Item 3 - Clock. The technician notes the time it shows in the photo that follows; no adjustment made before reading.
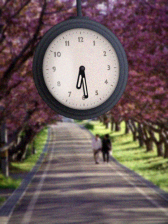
6:29
